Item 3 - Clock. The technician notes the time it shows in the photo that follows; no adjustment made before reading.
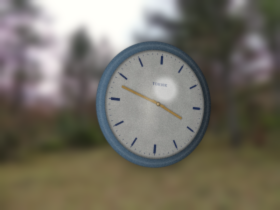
3:48
